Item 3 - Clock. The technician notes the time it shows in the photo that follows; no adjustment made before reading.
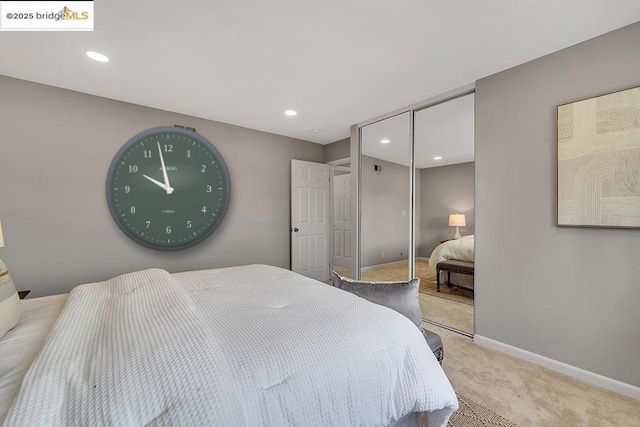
9:58
